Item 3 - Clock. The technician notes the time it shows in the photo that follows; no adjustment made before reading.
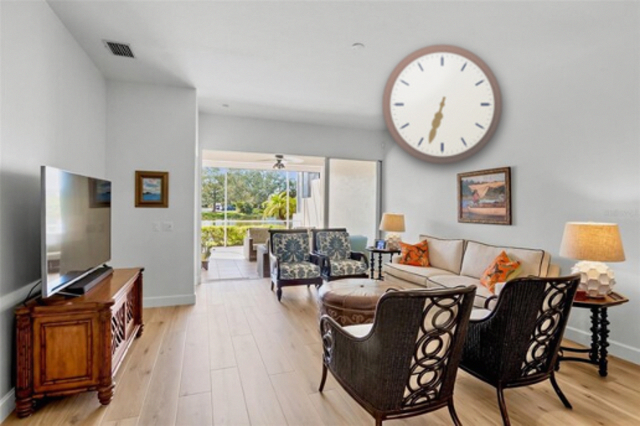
6:33
